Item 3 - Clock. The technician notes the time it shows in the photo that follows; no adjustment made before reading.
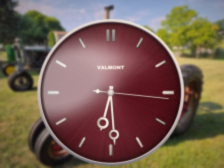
6:29:16
